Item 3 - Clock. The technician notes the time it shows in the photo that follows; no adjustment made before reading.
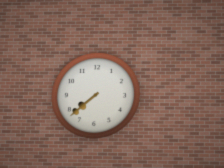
7:38
